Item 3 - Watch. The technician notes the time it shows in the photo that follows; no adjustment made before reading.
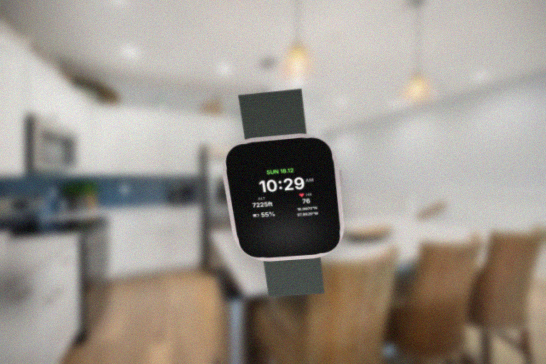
10:29
